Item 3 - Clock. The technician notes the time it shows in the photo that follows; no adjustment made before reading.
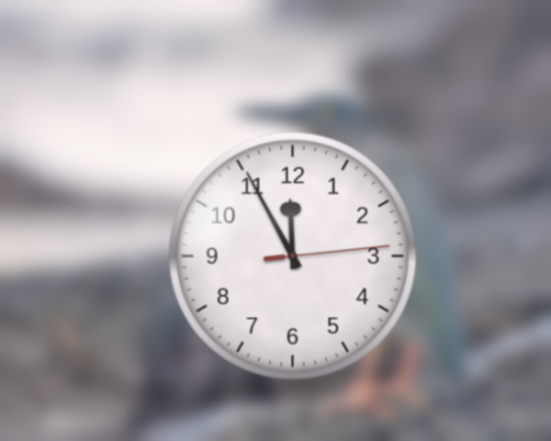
11:55:14
